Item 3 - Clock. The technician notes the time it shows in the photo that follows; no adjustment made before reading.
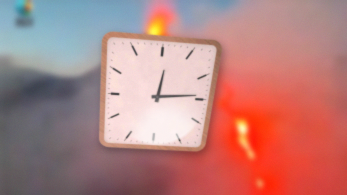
12:14
